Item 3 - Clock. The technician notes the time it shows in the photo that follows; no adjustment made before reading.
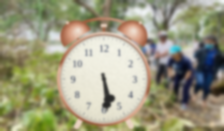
5:29
